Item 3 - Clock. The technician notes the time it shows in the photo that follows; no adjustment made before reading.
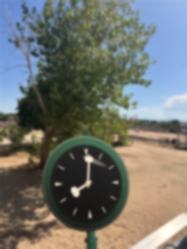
8:01
